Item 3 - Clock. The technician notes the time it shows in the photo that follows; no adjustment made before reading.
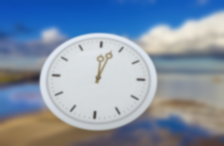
12:03
